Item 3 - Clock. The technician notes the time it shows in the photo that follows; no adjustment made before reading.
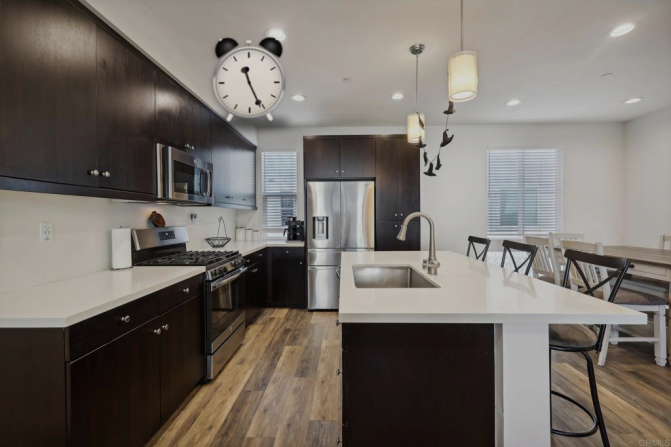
11:26
